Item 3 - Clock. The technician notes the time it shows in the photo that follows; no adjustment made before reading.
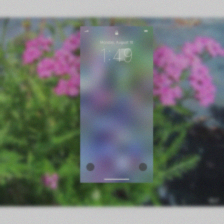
1:49
